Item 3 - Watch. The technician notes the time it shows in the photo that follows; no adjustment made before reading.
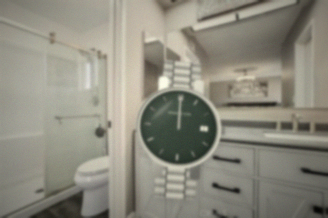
12:00
